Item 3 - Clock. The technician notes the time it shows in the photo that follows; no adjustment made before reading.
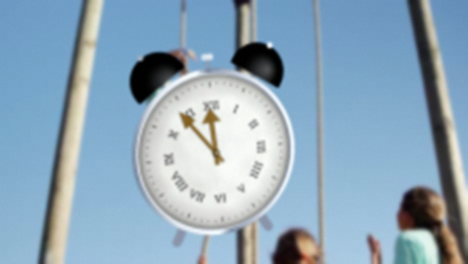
11:54
